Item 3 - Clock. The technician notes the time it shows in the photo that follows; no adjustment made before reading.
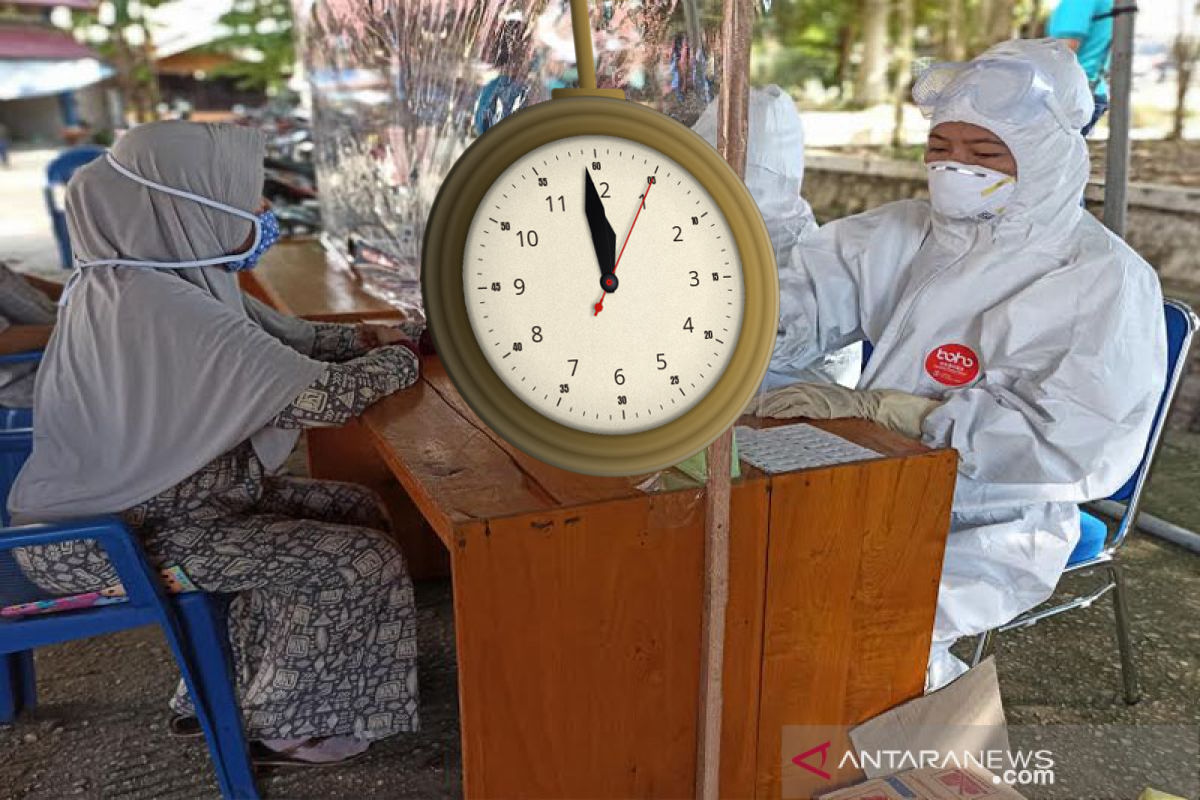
11:59:05
